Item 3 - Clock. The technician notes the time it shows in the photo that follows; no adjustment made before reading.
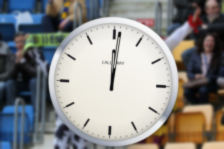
12:01
